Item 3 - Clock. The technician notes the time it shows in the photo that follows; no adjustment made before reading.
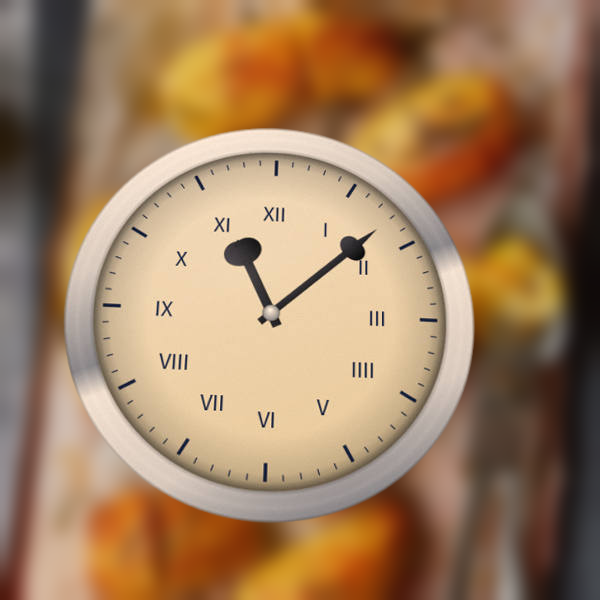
11:08
